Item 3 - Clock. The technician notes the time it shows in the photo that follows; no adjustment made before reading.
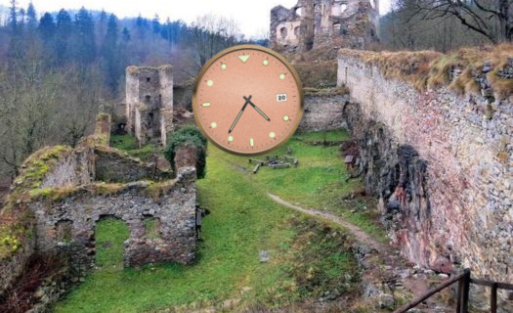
4:36
